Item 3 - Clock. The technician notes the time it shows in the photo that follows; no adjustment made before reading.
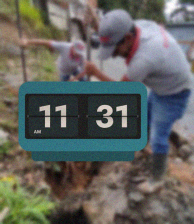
11:31
